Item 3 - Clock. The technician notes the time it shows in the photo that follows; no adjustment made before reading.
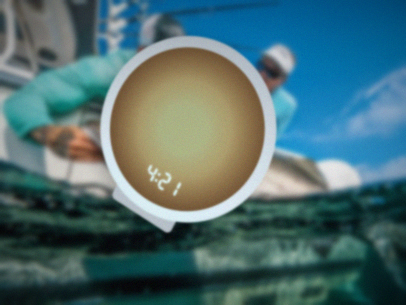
4:21
